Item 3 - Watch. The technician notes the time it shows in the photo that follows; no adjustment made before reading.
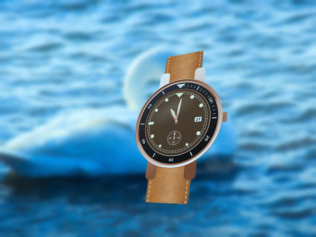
11:01
